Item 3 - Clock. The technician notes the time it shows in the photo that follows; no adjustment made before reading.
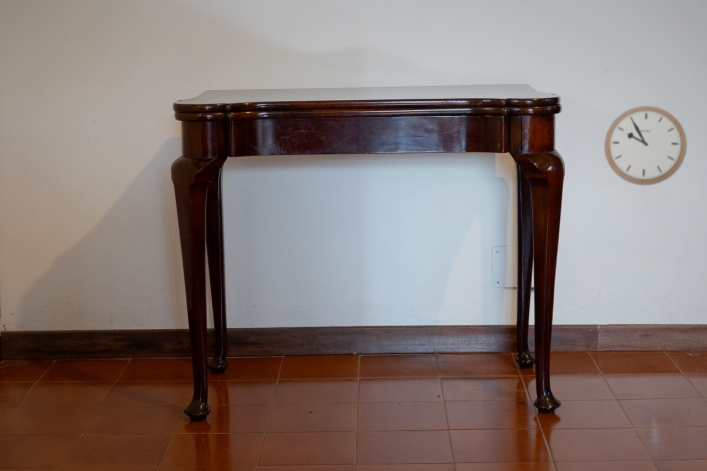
9:55
